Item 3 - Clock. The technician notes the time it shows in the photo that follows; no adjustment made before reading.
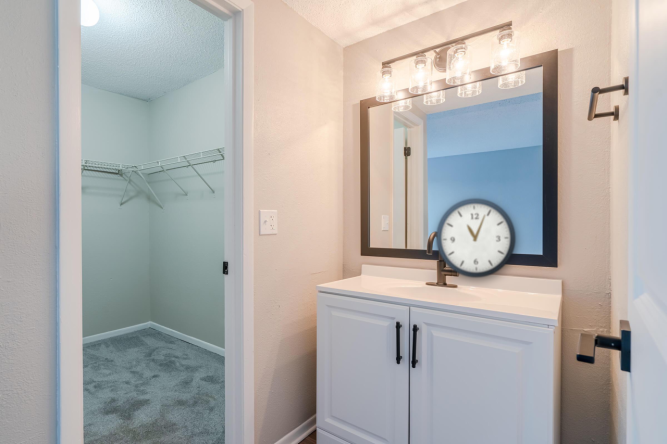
11:04
